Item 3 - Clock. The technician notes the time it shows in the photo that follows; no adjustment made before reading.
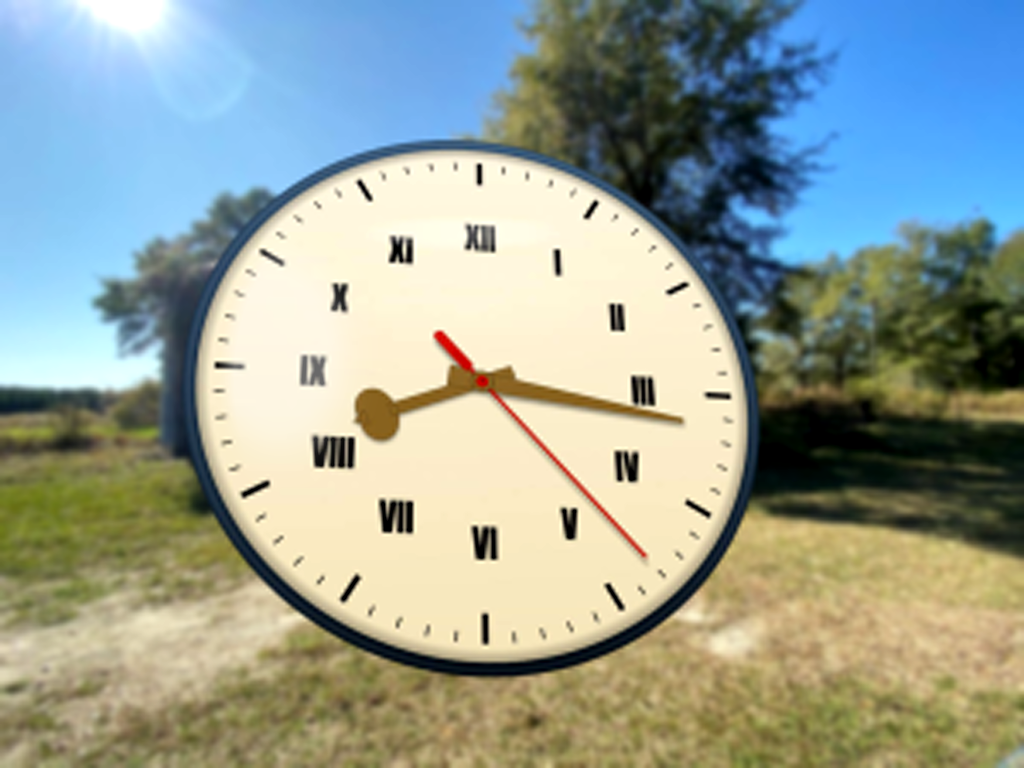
8:16:23
